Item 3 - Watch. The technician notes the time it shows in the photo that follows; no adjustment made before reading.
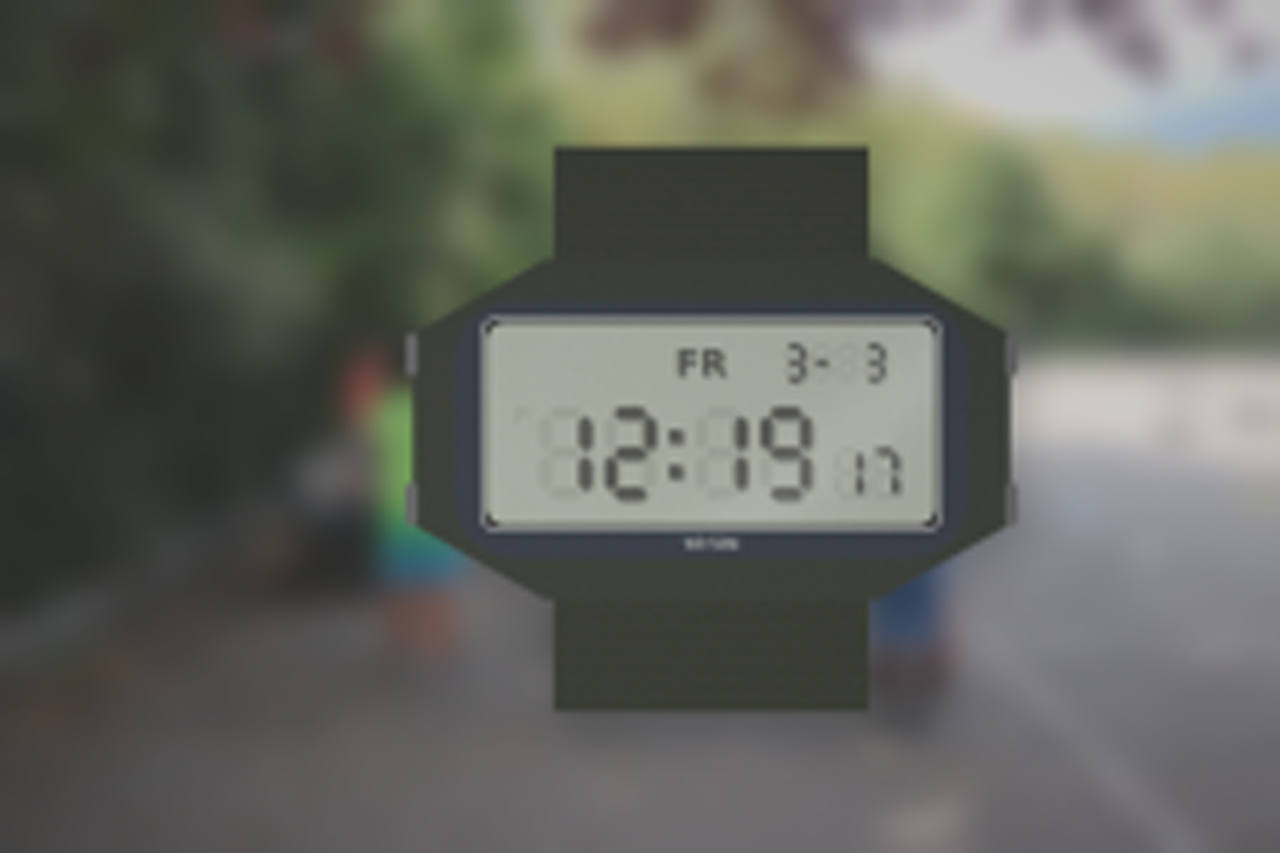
12:19:17
